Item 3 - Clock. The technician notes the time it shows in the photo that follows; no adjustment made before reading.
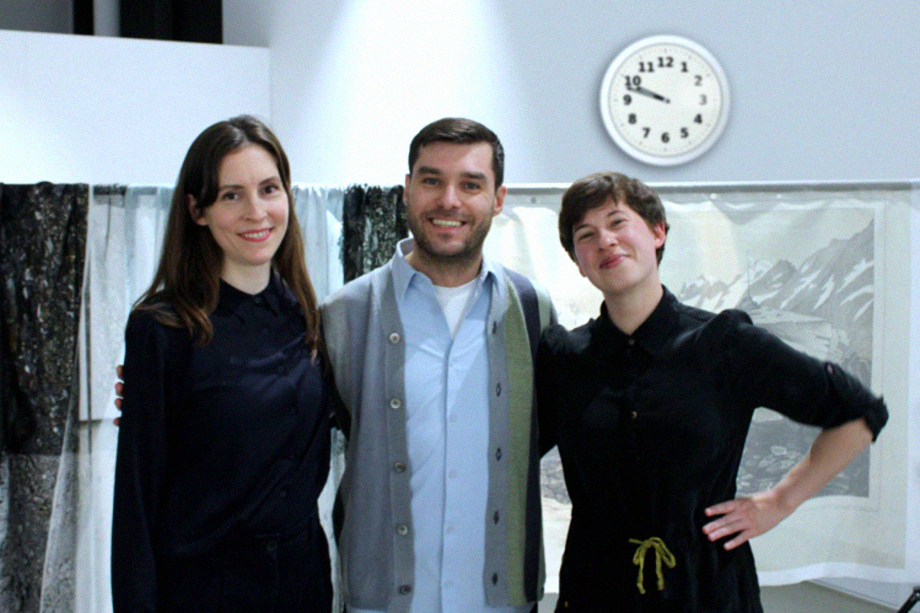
9:48
